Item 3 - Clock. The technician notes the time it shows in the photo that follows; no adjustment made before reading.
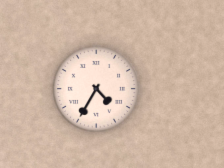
4:35
